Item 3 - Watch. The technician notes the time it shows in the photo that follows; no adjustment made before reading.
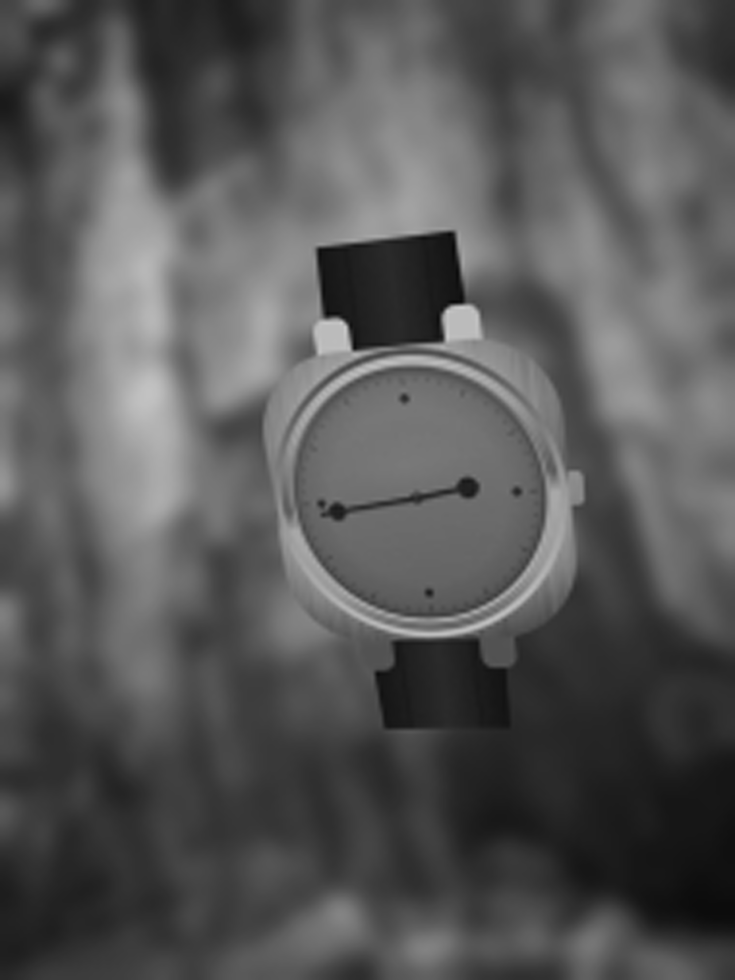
2:44
